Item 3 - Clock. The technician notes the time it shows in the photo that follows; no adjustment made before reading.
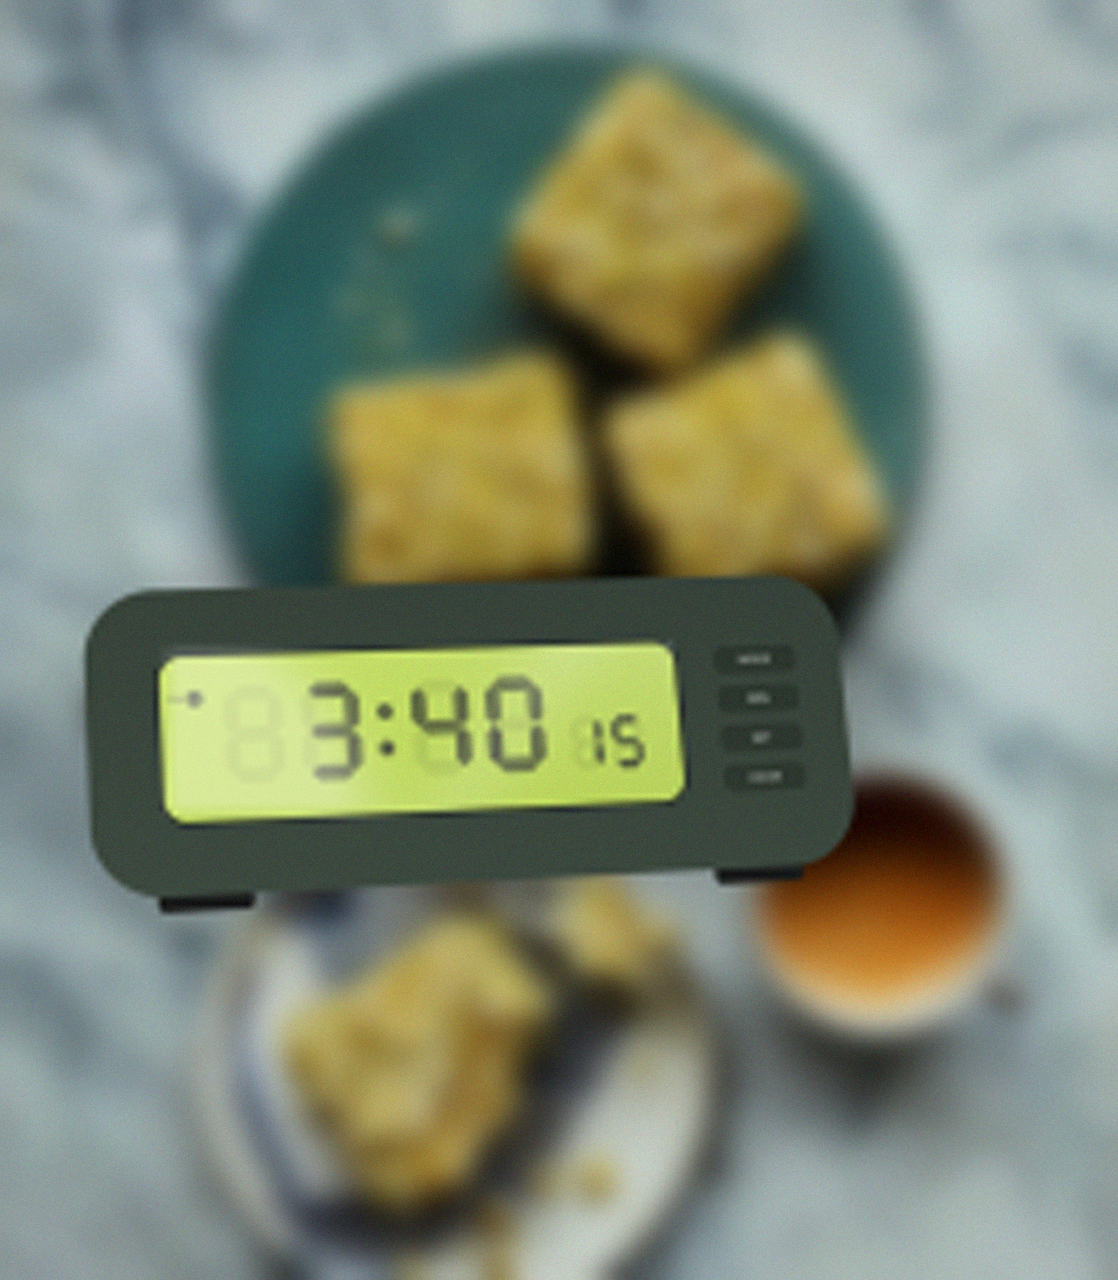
3:40:15
